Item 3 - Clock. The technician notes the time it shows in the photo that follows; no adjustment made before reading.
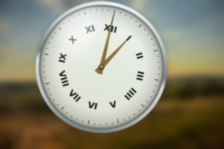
1:00
